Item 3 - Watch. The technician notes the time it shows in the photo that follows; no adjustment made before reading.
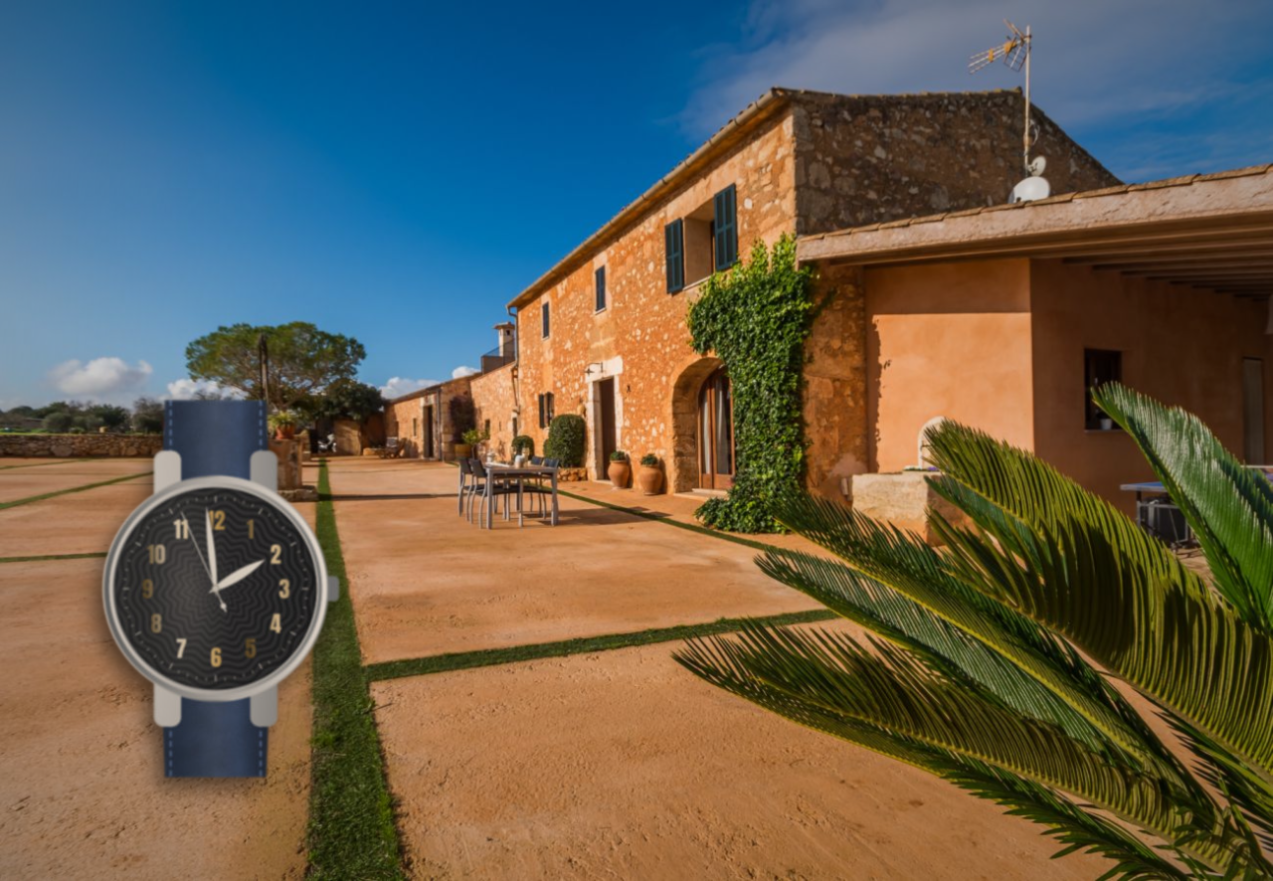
1:58:56
